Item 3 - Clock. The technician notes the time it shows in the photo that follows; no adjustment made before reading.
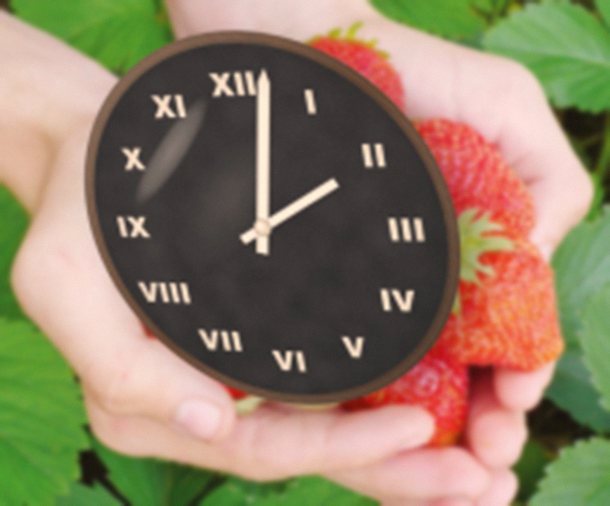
2:02
